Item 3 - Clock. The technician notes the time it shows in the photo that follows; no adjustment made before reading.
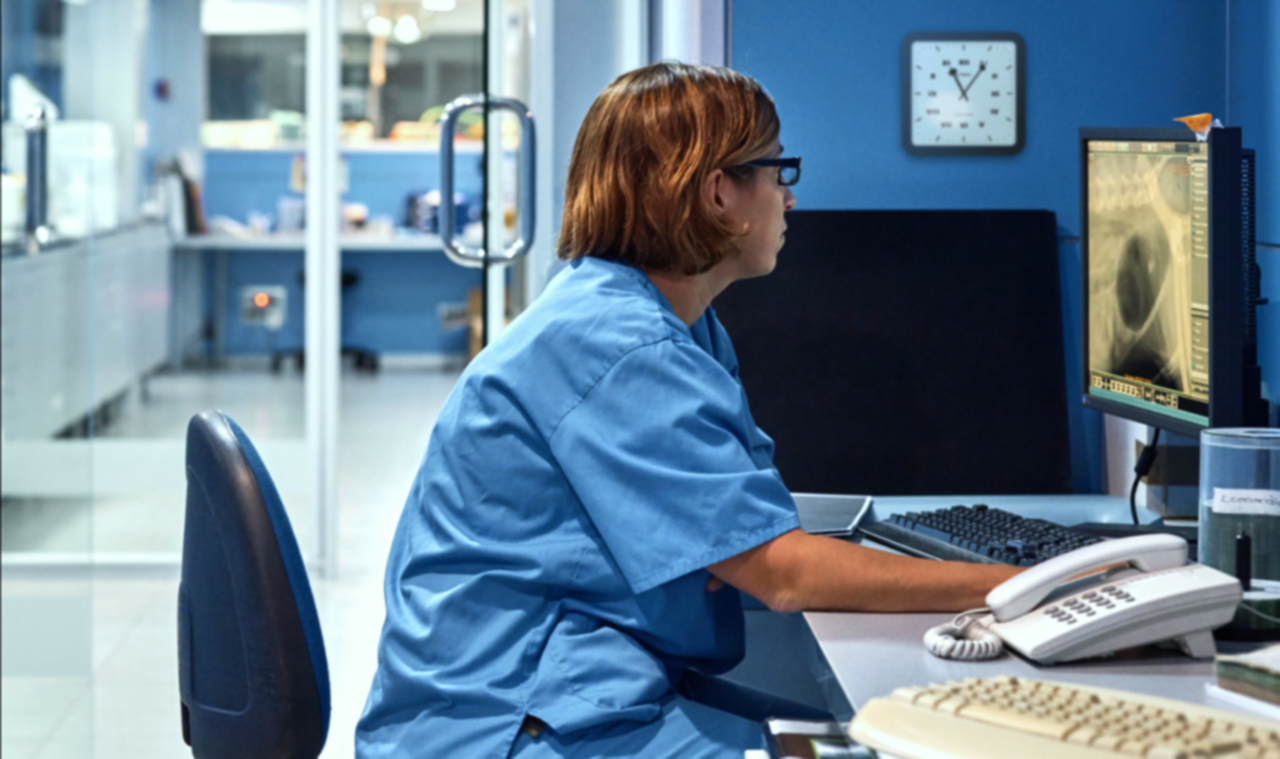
11:06
